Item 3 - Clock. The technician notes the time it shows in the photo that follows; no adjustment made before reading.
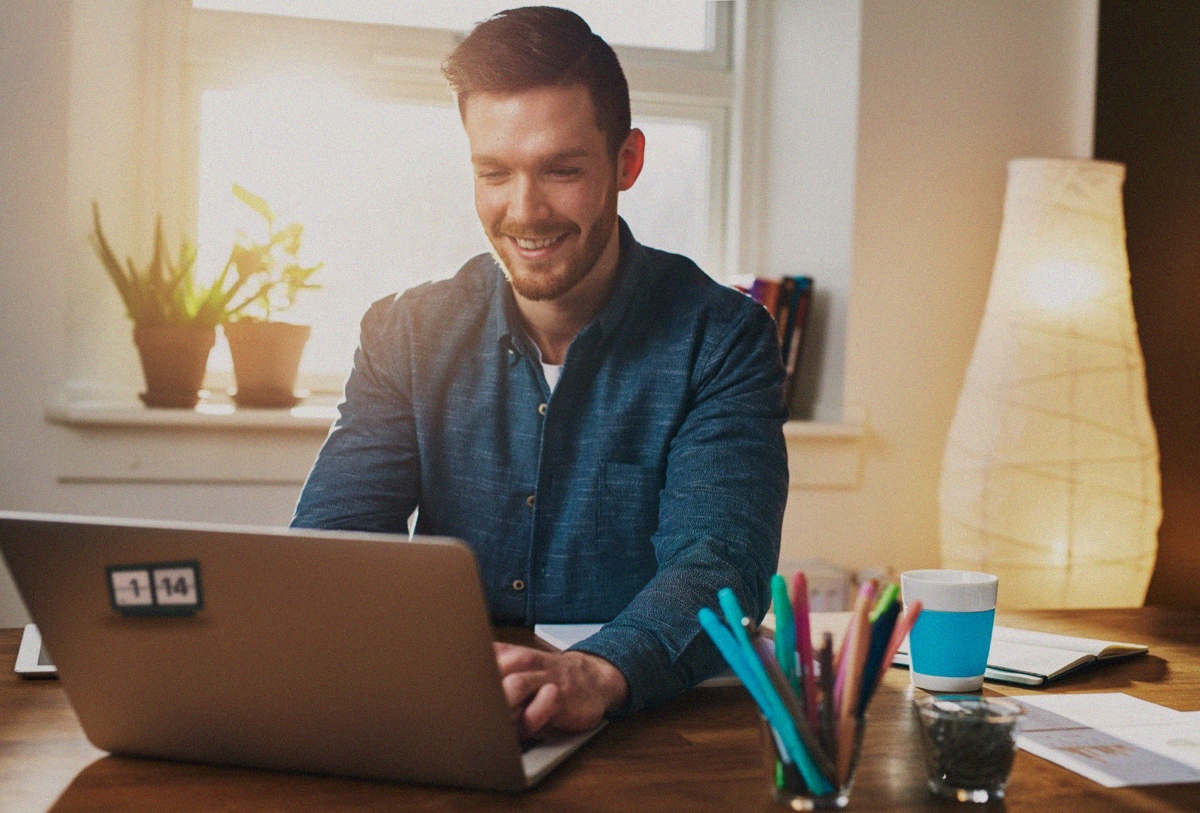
1:14
